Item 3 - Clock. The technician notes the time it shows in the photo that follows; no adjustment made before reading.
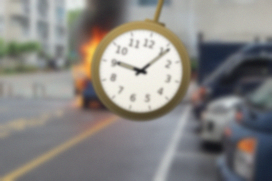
9:06
